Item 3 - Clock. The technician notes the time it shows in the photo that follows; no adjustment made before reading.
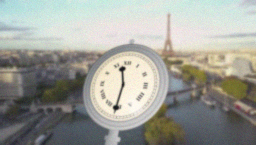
11:31
